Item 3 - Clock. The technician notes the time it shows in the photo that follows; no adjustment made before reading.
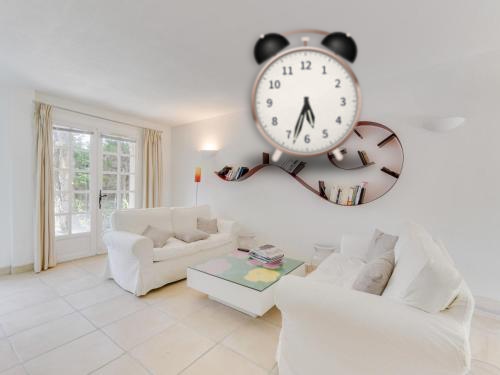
5:33
